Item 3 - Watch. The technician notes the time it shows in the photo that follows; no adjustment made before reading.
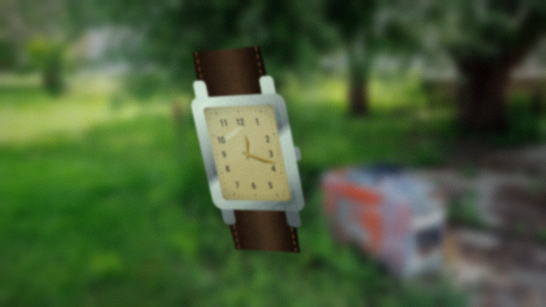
12:18
